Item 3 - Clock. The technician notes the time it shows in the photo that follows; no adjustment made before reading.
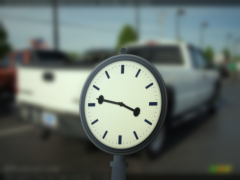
3:47
